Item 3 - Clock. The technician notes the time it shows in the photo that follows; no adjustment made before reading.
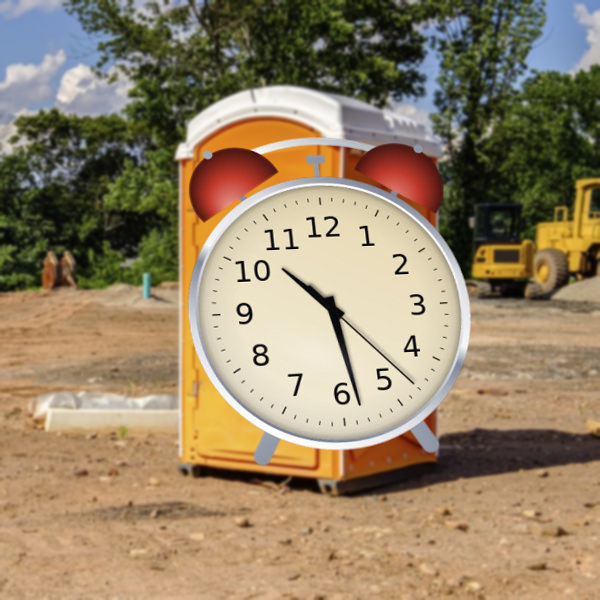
10:28:23
